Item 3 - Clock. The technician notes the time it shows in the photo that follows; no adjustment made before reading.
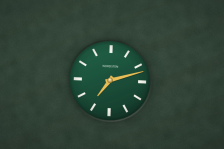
7:12
